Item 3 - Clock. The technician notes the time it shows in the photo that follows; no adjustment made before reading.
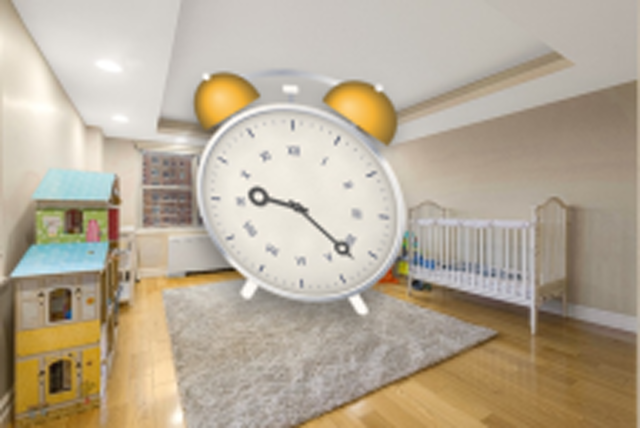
9:22
